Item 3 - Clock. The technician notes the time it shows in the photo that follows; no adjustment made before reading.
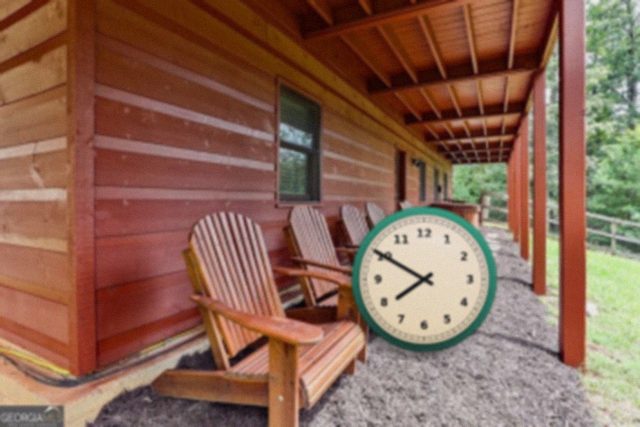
7:50
